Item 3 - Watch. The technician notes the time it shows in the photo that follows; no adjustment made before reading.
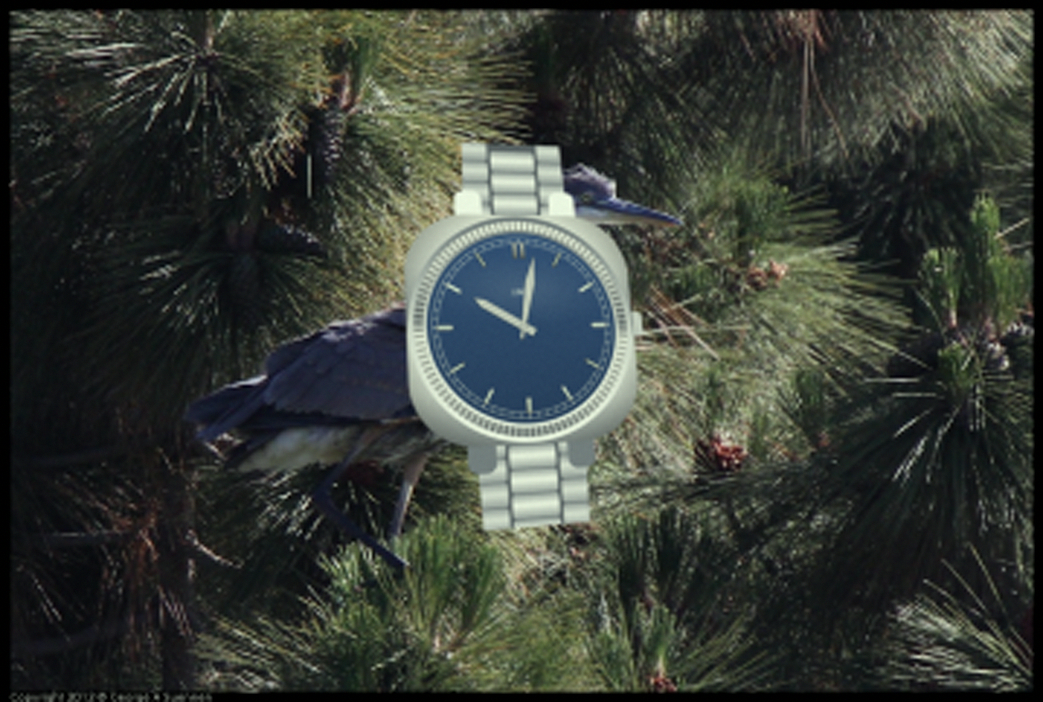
10:02
